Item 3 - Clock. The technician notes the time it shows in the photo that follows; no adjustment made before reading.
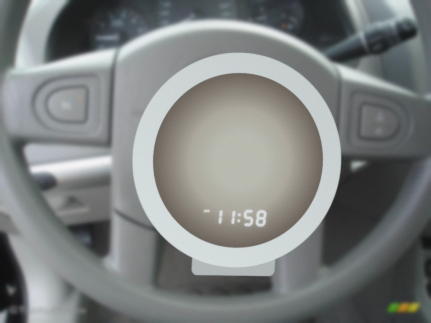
11:58
